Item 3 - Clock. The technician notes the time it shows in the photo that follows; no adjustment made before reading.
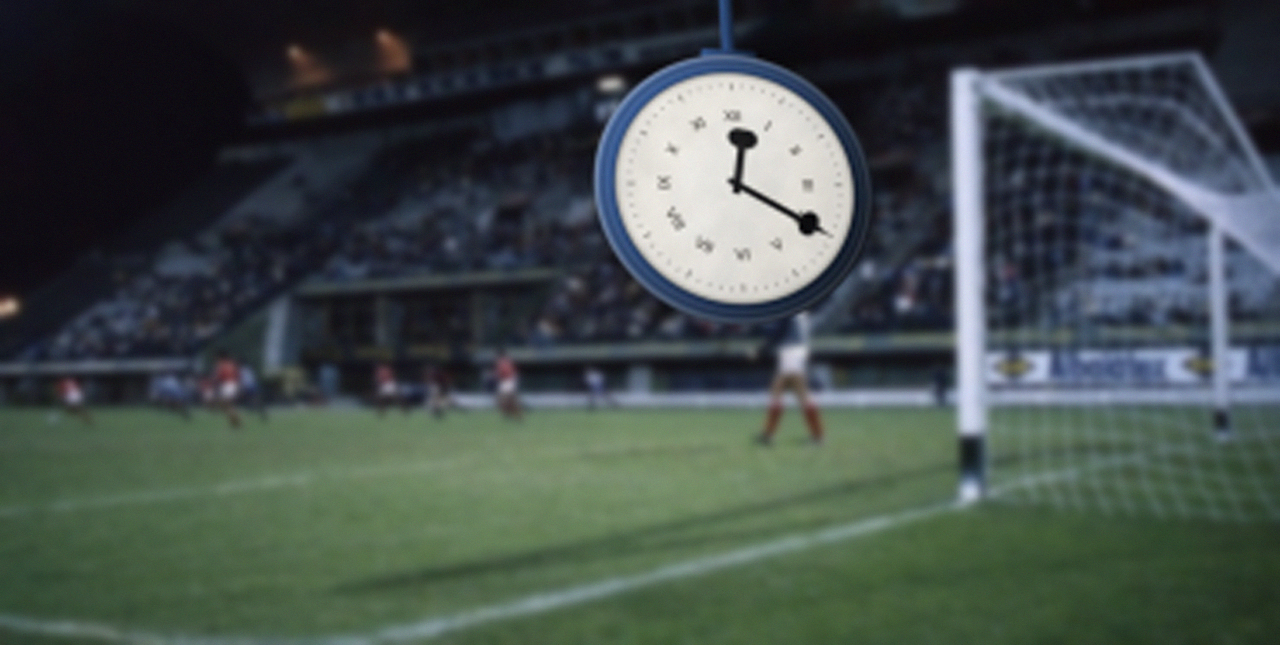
12:20
